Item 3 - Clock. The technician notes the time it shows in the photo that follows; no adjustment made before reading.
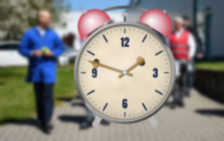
1:48
